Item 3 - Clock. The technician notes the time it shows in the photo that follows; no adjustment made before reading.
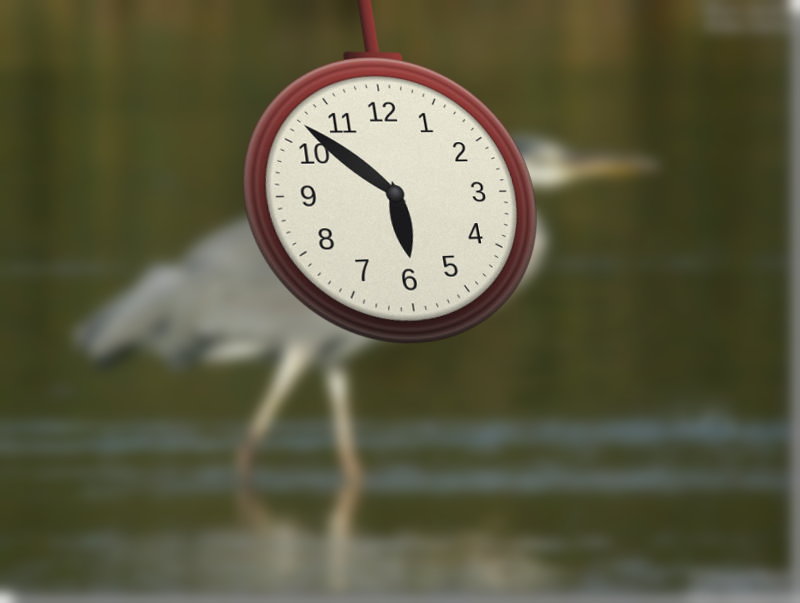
5:52
